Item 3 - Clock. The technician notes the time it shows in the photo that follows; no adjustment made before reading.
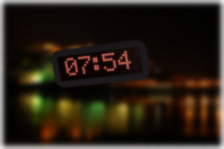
7:54
